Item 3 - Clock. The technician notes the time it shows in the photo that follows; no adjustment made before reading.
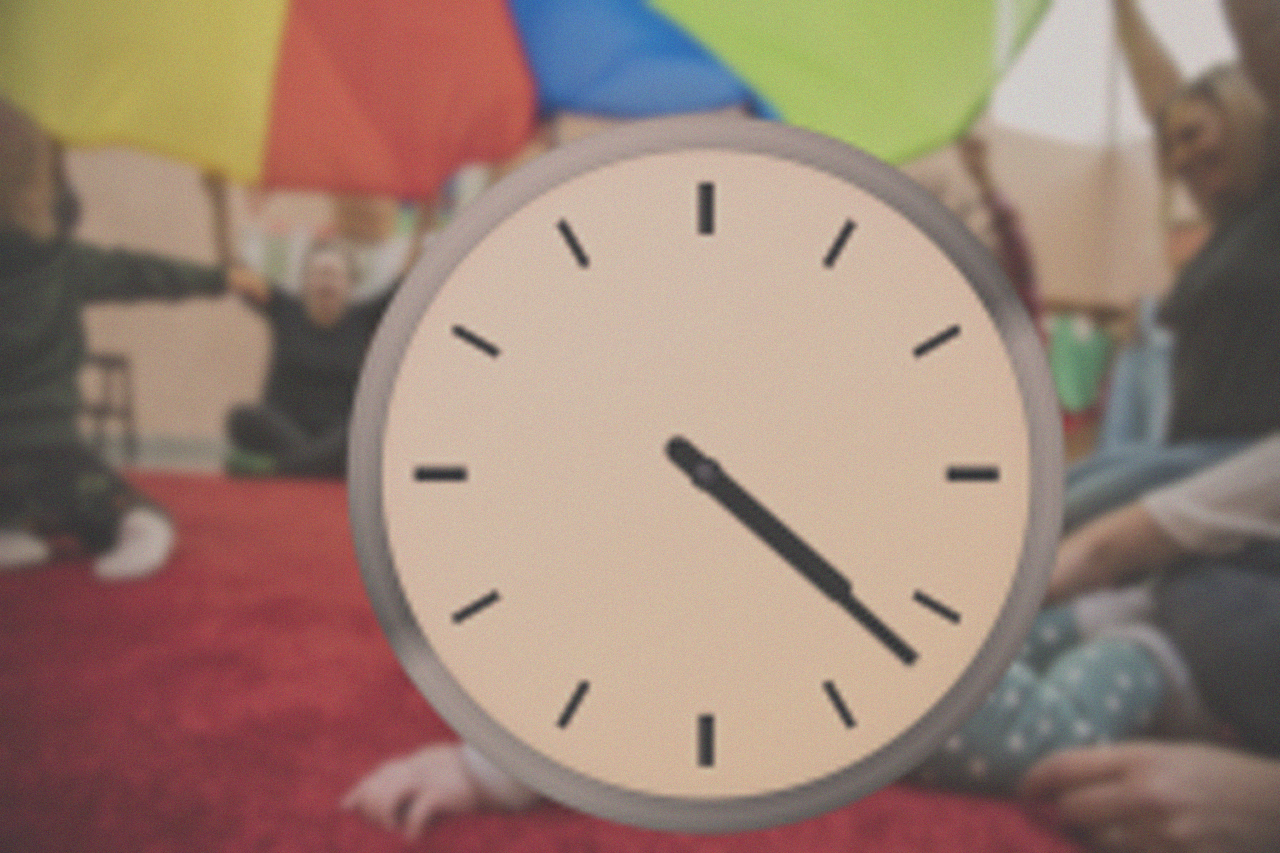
4:22
